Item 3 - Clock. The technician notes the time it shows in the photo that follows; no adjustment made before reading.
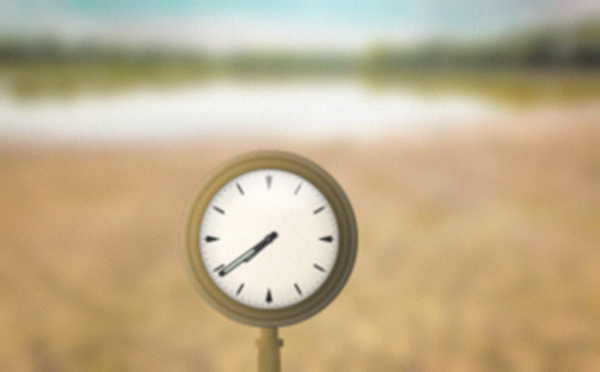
7:39
